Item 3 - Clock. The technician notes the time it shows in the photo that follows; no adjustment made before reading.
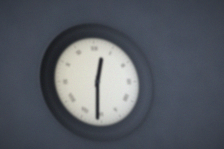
12:31
